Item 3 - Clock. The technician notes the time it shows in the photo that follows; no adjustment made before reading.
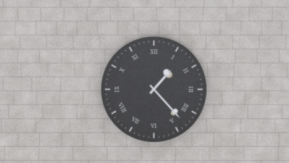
1:23
